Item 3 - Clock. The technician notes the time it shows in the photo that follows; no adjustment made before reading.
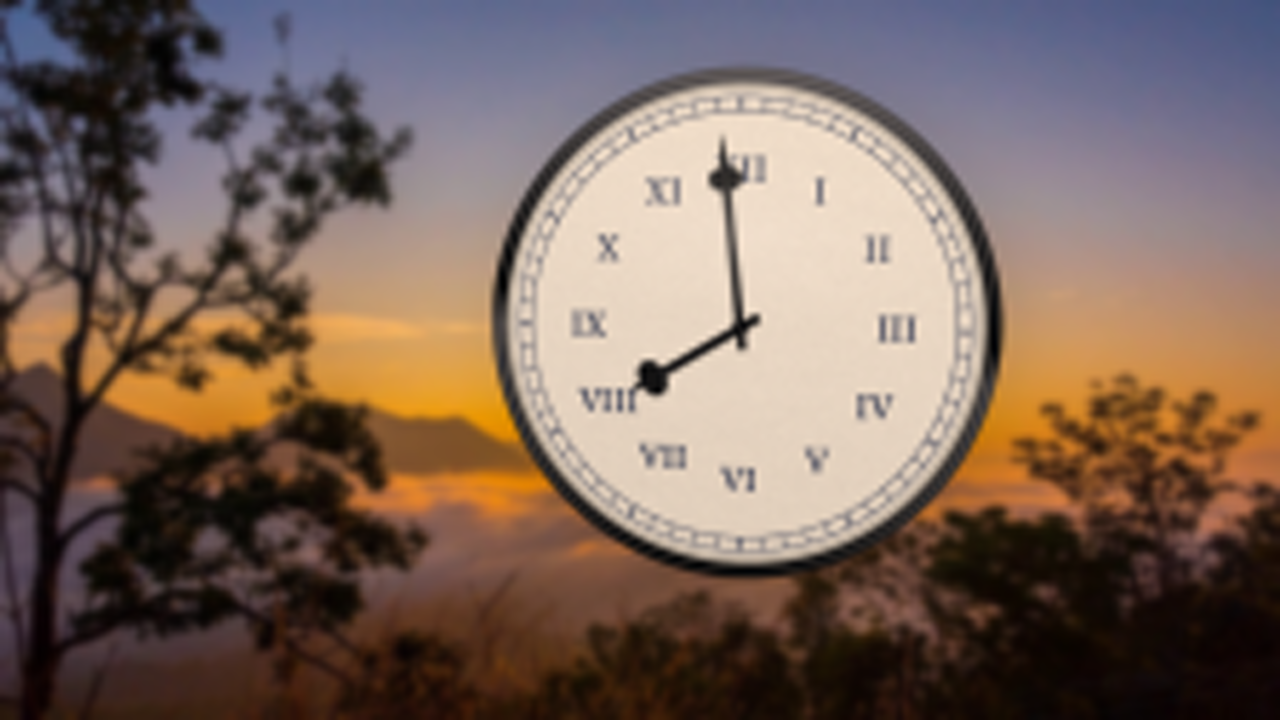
7:59
